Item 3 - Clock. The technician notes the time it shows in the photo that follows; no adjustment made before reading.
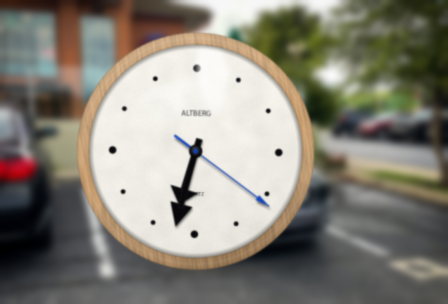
6:32:21
